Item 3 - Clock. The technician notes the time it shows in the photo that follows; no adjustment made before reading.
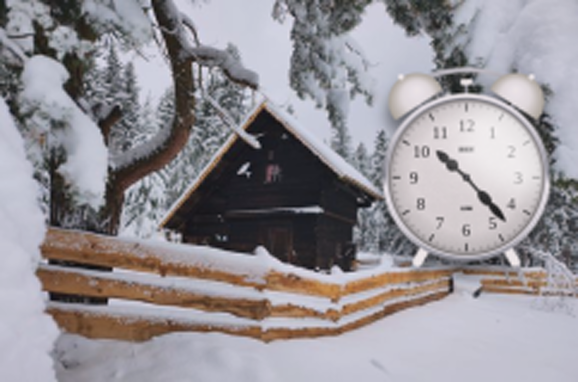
10:23
